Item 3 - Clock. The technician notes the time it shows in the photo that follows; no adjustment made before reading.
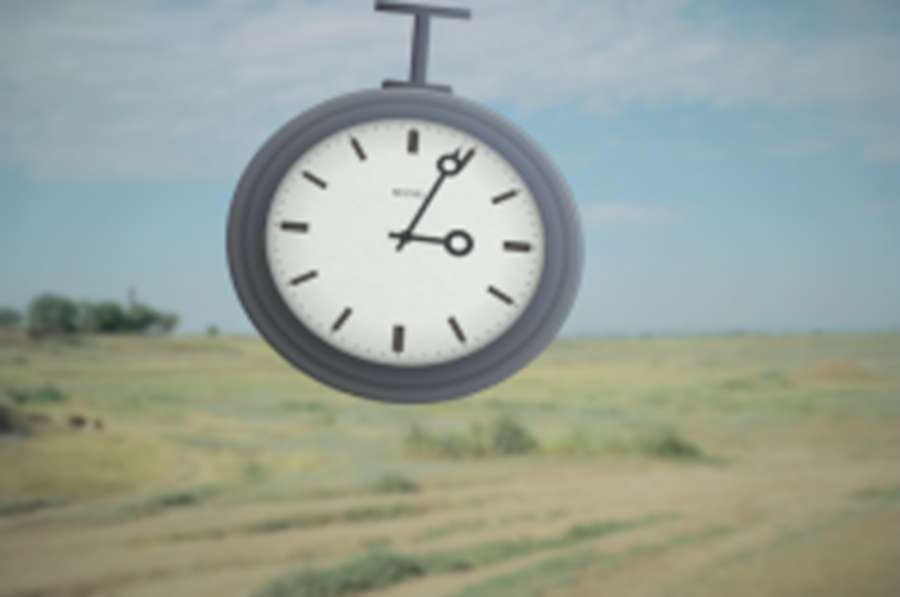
3:04
